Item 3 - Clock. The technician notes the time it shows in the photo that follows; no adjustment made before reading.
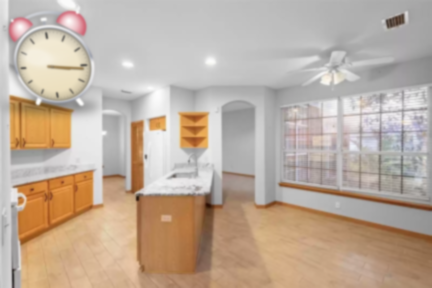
3:16
